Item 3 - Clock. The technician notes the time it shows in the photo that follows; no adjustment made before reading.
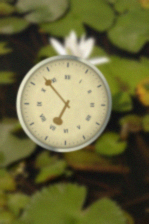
6:53
